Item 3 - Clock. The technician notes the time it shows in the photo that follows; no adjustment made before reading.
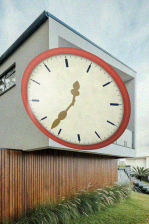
12:37
